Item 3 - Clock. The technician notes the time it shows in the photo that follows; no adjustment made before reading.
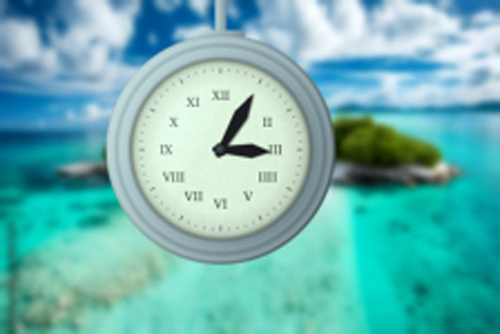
3:05
